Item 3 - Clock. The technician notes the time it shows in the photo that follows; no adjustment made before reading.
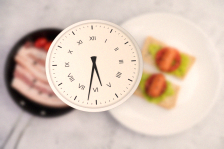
5:32
